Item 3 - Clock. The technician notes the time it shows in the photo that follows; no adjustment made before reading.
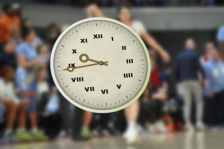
9:44
